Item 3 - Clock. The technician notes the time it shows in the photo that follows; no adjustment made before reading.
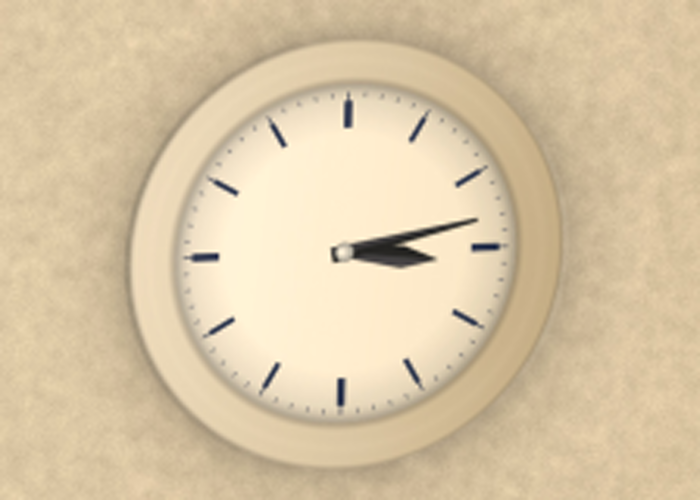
3:13
